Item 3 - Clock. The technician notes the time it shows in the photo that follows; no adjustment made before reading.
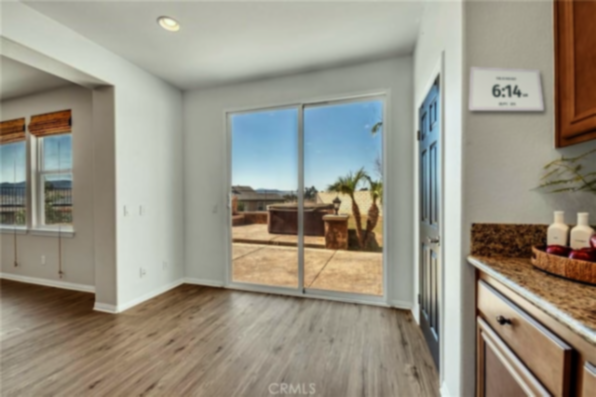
6:14
